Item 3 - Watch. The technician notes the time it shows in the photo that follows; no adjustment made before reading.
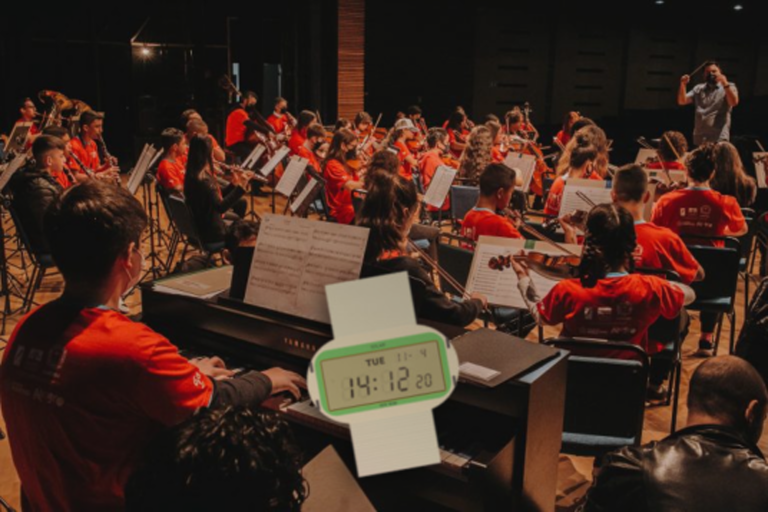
14:12:20
